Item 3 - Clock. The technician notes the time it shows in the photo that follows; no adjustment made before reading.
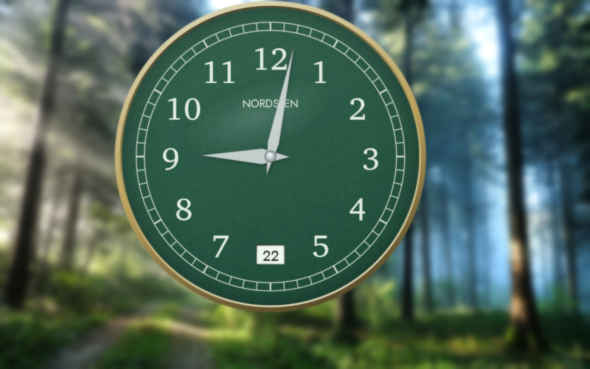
9:02
